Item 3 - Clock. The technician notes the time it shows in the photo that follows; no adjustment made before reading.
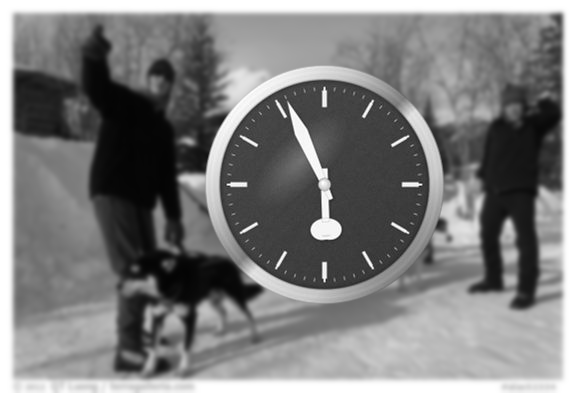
5:56
